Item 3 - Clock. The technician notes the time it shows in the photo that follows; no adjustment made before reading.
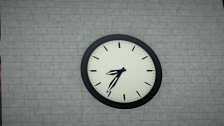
8:36
